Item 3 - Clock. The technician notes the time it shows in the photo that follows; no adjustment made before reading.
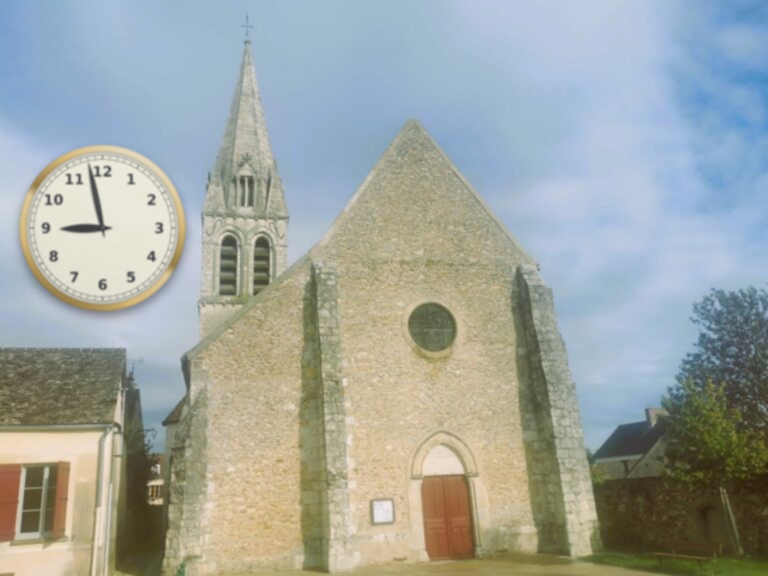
8:58
